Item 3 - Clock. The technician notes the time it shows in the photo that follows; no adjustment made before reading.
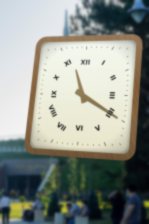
11:20
